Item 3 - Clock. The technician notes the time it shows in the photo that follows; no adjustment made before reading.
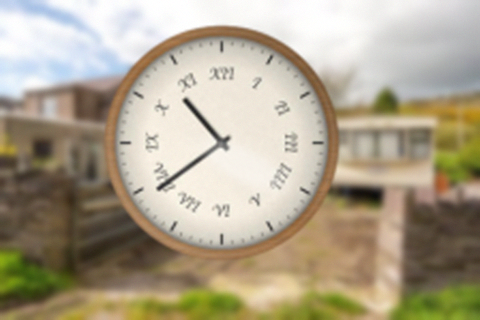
10:39
